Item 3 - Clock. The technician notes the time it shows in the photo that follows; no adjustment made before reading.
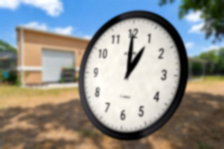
1:00
